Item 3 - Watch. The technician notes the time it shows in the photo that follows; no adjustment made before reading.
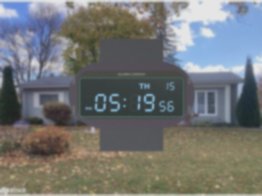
5:19:56
